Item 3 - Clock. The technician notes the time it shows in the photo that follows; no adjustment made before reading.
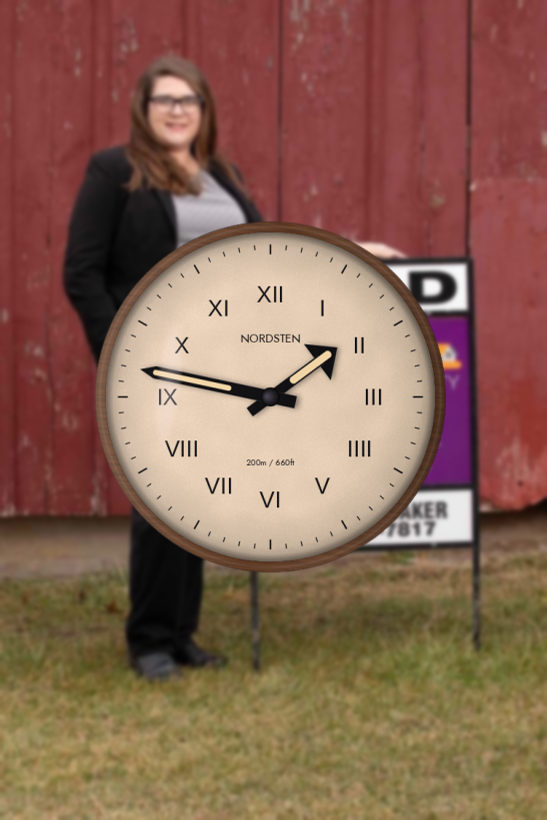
1:47
